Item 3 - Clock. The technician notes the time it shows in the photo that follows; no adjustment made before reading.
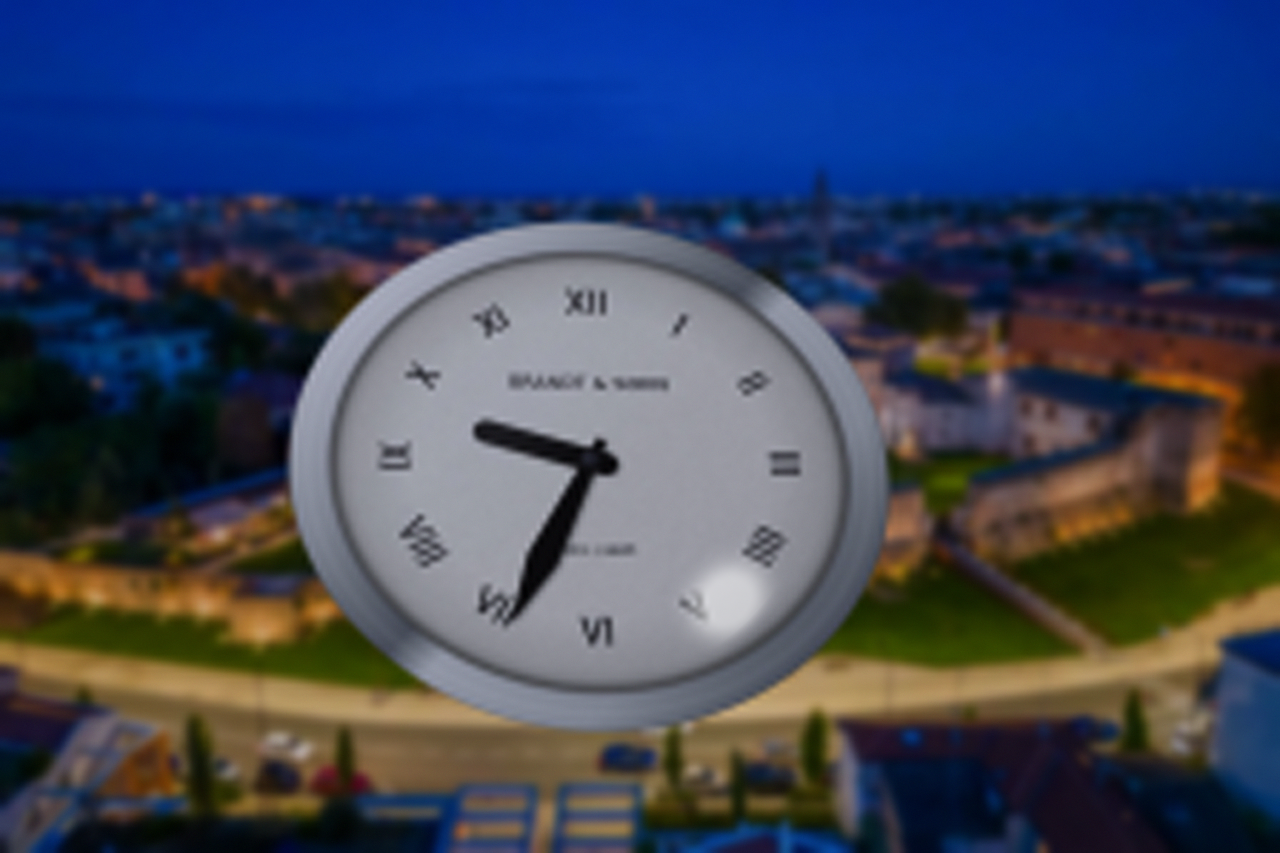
9:34
